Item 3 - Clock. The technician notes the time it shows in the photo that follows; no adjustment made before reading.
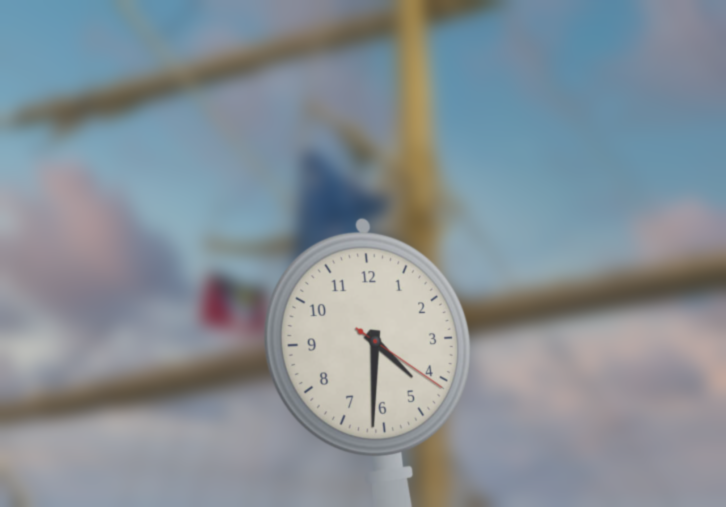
4:31:21
